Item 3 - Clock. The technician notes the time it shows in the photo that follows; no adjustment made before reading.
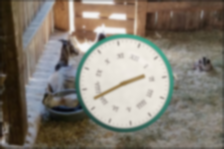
1:37
